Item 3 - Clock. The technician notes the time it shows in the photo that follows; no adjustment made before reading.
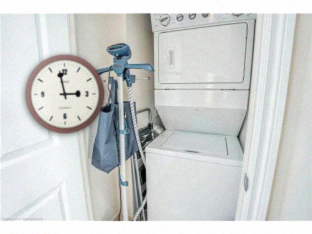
2:58
